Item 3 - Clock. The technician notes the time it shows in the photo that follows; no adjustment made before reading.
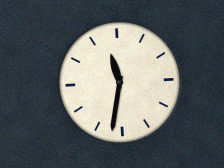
11:32
